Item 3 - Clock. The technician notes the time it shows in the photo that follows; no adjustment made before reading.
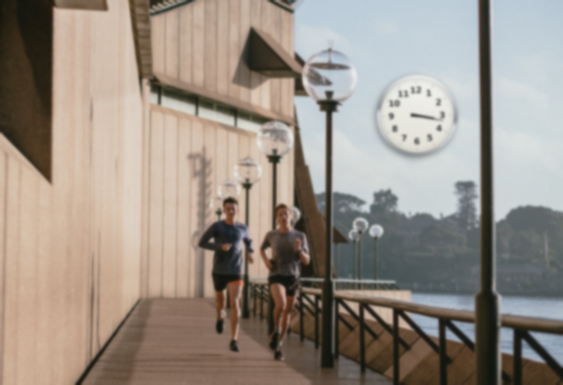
3:17
